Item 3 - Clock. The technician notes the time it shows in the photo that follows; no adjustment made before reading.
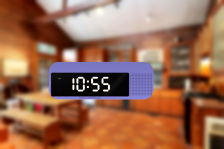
10:55
